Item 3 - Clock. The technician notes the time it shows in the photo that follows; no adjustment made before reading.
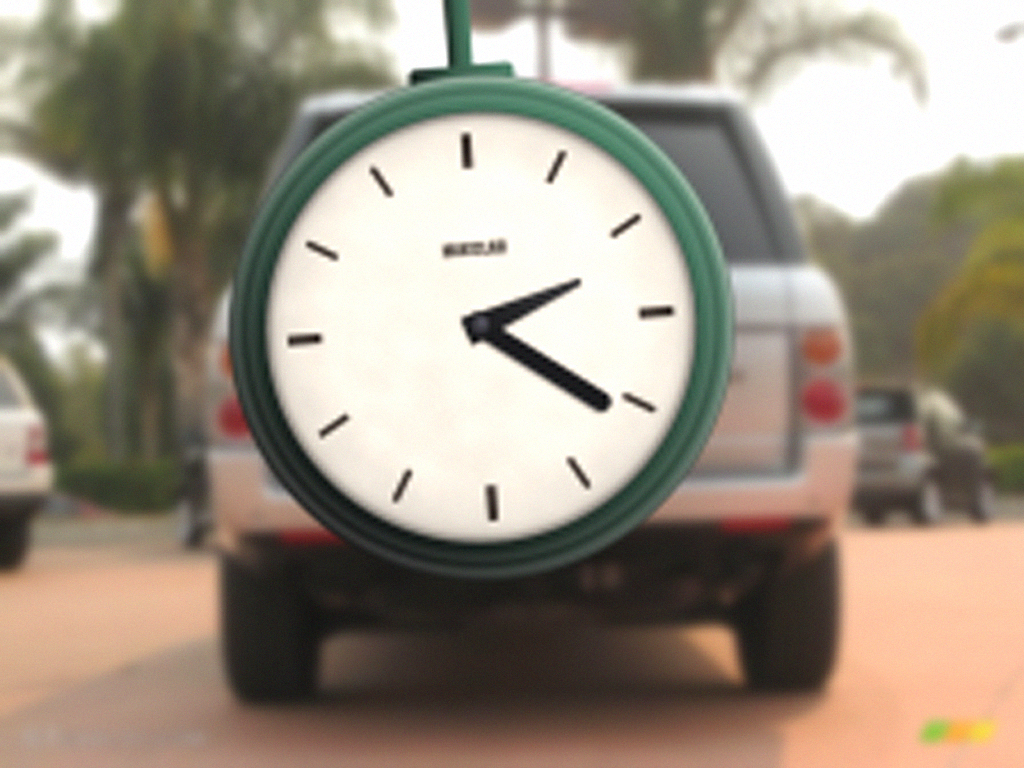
2:21
